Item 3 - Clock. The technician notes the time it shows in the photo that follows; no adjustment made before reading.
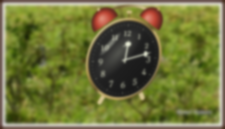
12:13
